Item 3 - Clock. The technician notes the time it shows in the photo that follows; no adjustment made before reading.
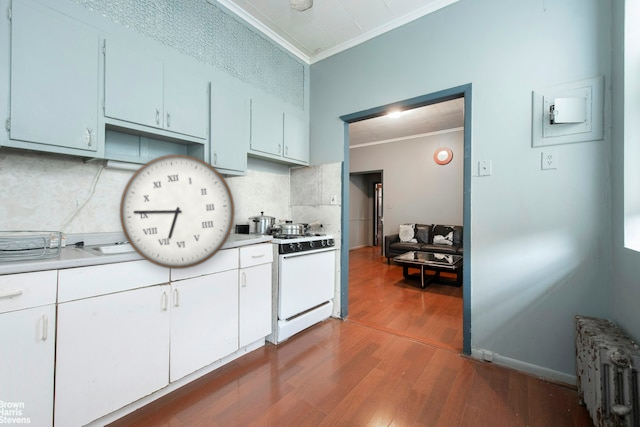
6:46
